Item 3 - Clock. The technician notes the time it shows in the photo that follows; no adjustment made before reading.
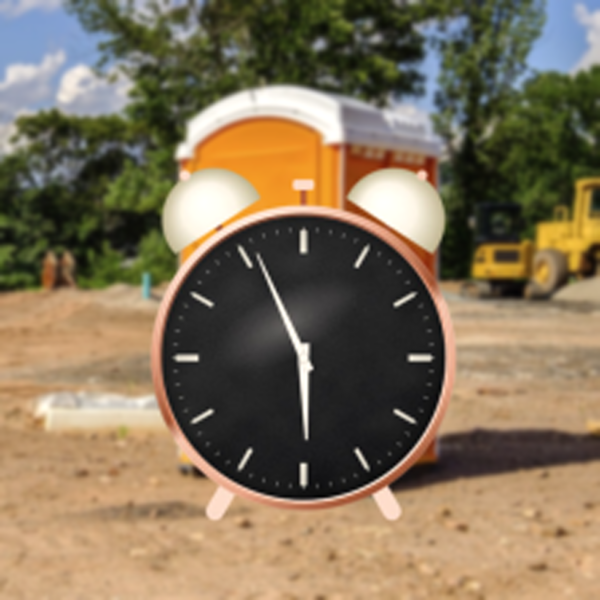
5:56
